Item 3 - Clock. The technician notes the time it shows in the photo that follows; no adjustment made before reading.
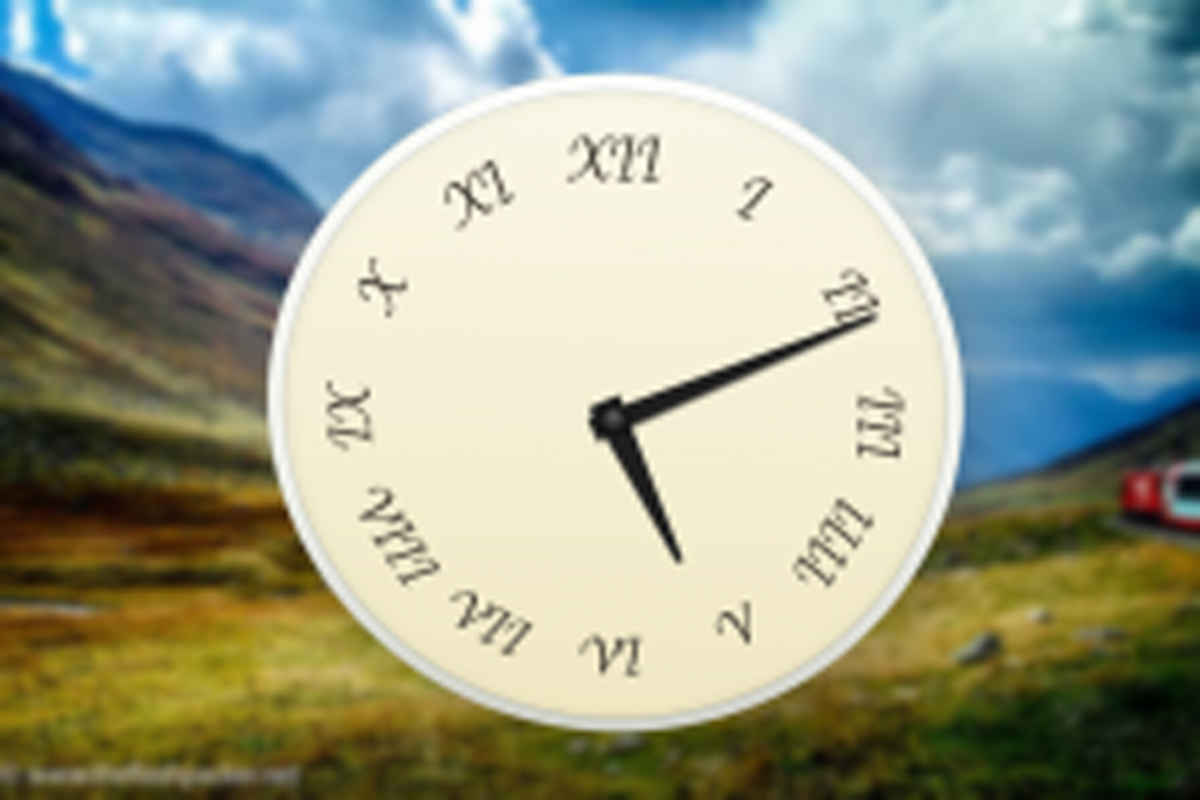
5:11
